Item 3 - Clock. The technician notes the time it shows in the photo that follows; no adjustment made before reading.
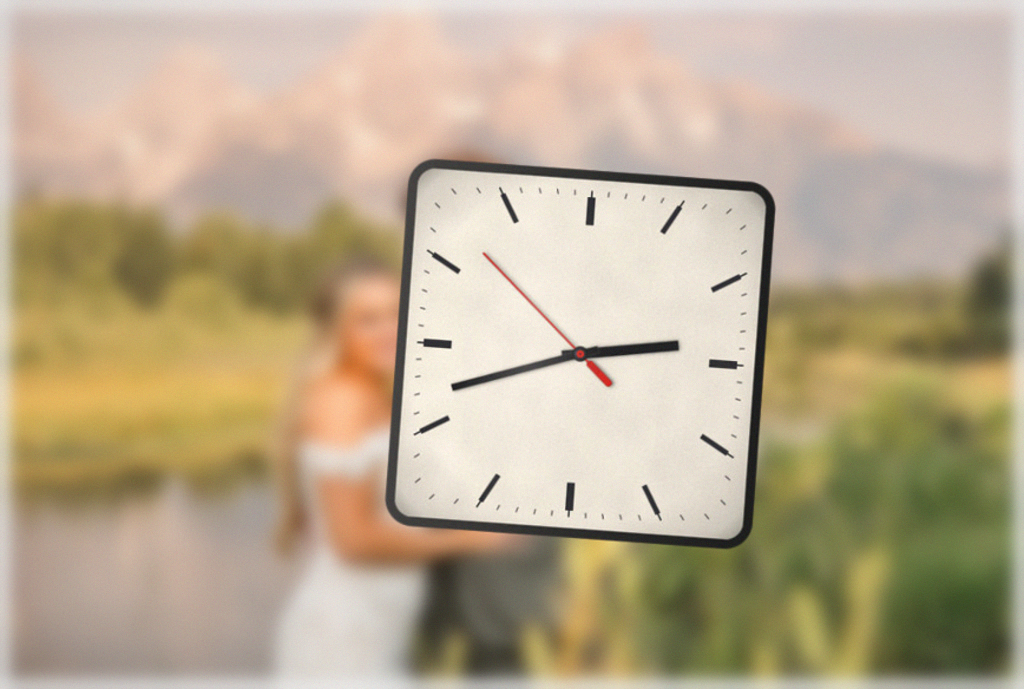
2:41:52
